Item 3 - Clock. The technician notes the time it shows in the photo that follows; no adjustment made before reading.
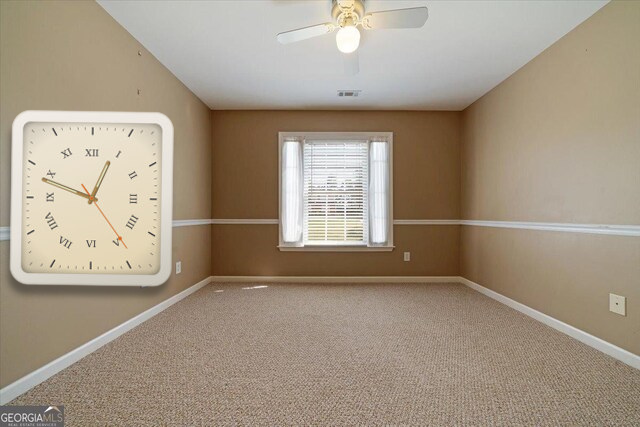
12:48:24
